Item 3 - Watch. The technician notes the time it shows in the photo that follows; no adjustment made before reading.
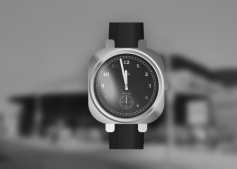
11:58
